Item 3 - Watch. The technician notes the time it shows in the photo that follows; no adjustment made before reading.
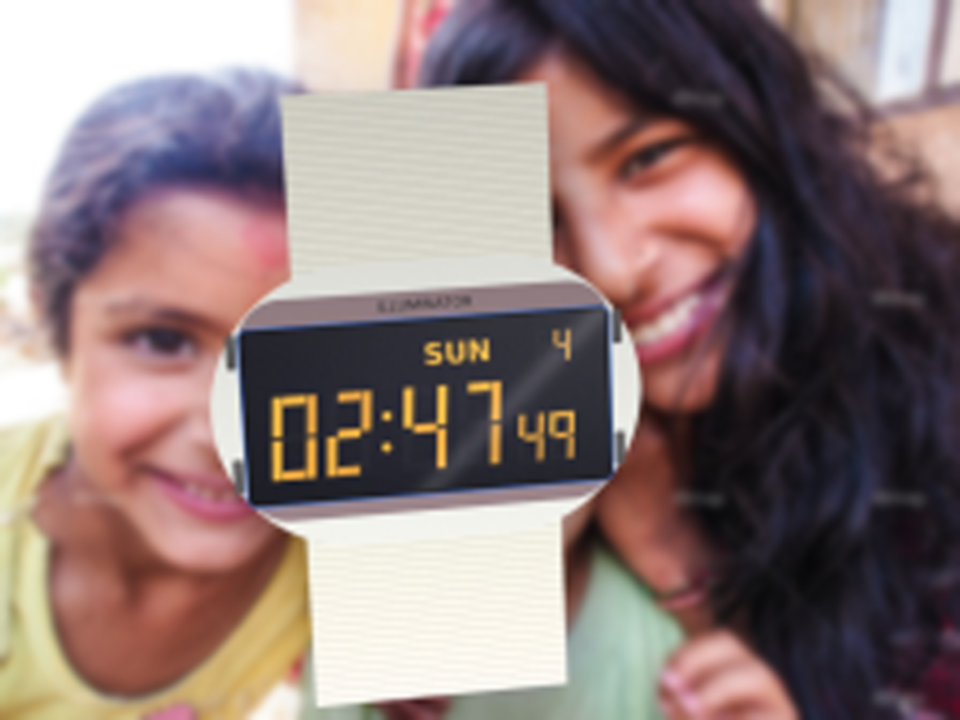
2:47:49
